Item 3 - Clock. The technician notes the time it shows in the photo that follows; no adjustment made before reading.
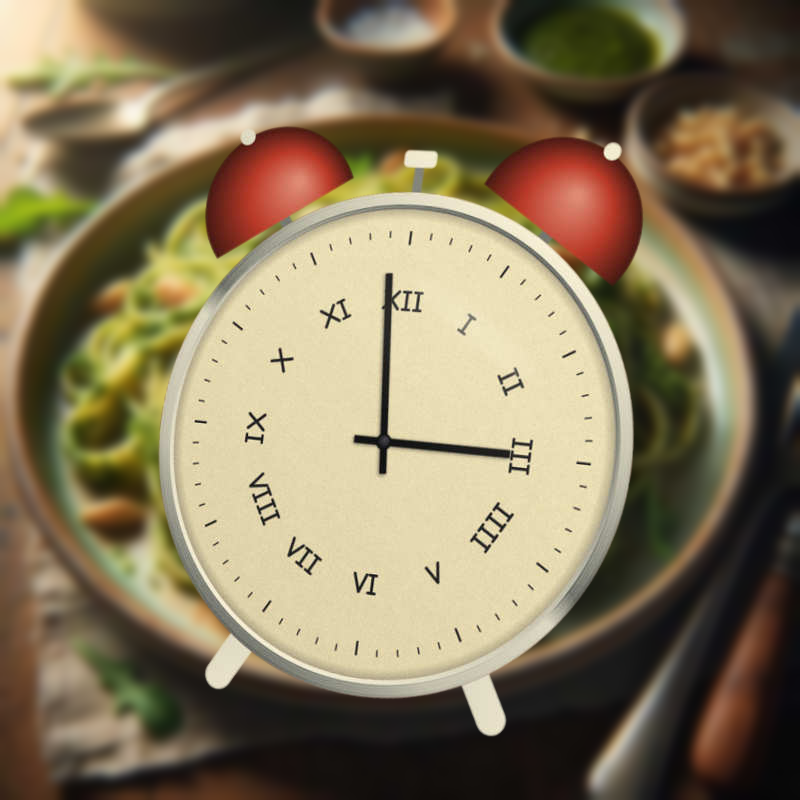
2:59
